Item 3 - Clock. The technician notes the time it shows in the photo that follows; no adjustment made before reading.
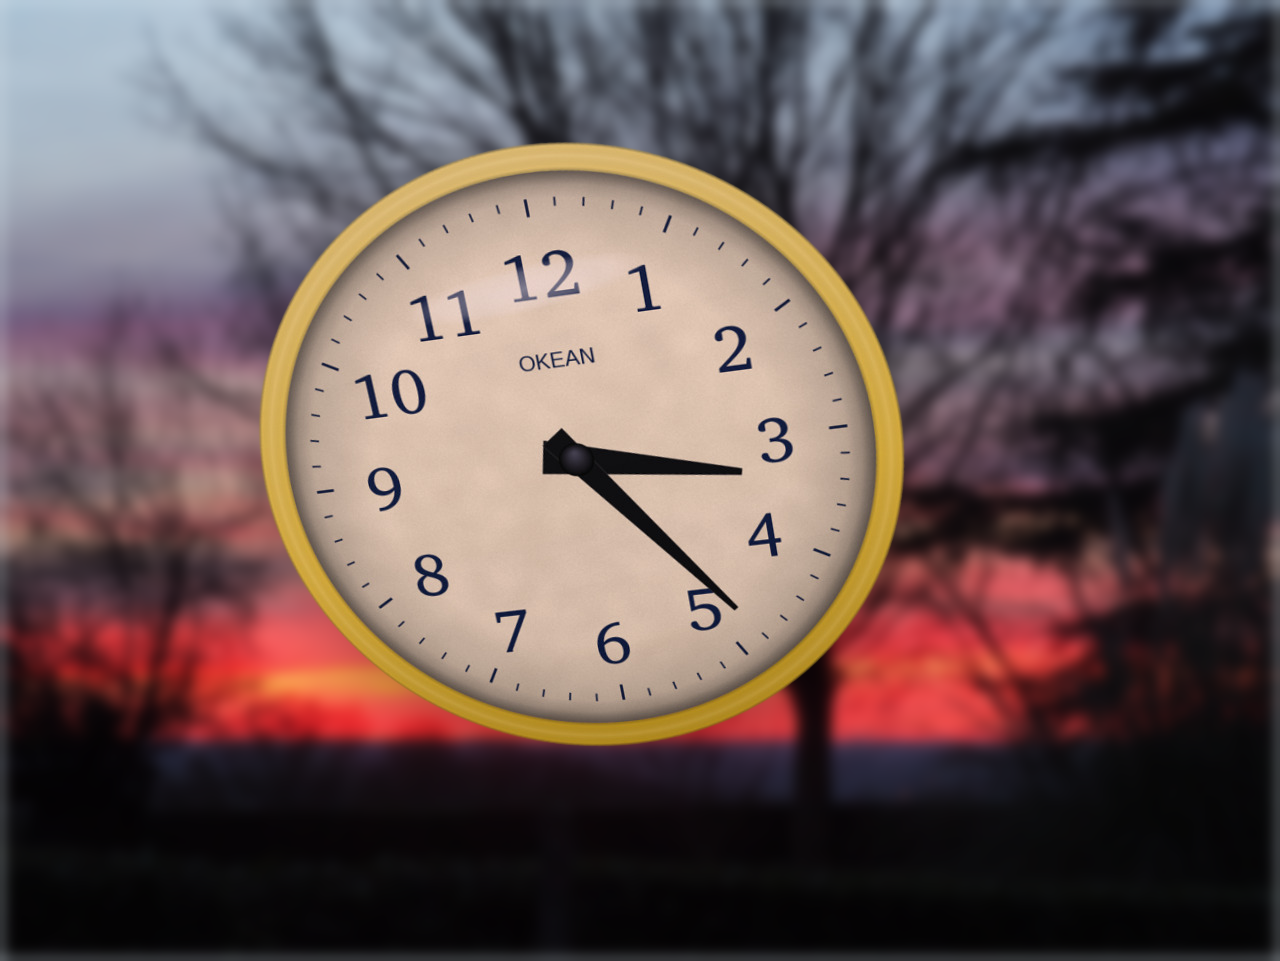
3:24
